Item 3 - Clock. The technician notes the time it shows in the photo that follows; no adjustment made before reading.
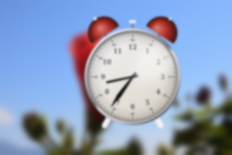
8:36
